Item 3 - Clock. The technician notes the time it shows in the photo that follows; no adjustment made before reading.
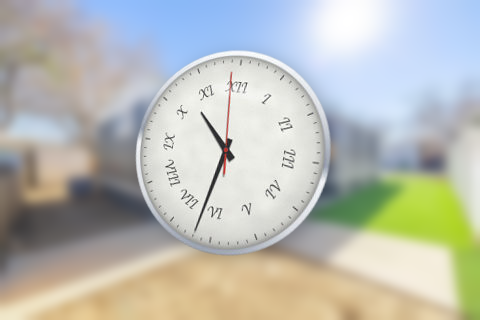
10:31:59
